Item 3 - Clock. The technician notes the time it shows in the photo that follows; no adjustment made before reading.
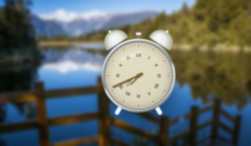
7:41
